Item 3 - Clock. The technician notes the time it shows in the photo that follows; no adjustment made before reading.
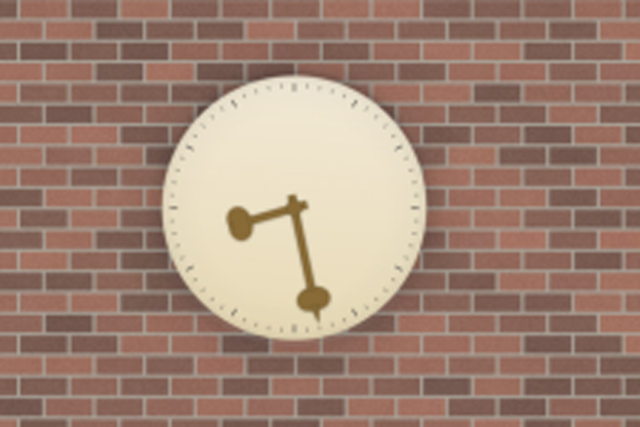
8:28
